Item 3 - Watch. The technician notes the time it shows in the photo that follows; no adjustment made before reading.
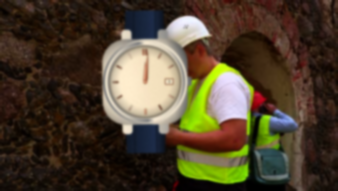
12:01
